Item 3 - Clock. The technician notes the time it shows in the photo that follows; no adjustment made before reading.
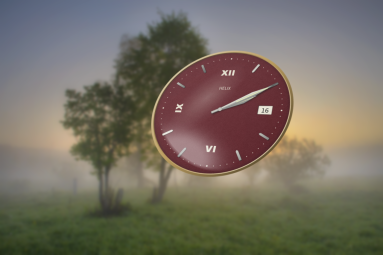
2:10
